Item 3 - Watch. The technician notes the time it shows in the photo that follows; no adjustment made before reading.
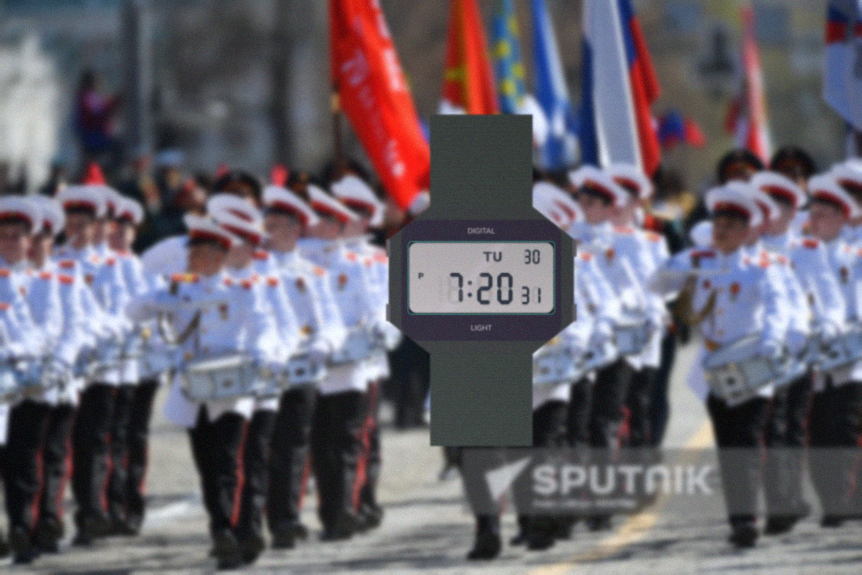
7:20:31
